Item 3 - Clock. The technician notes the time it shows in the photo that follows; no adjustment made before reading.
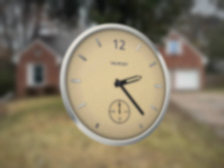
2:23
